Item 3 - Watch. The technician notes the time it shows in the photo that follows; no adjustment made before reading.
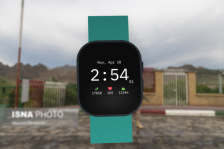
2:54
